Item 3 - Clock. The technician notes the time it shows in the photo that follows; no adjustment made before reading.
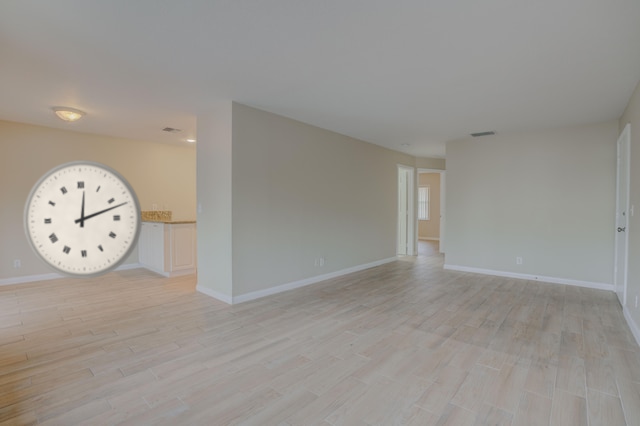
12:12
